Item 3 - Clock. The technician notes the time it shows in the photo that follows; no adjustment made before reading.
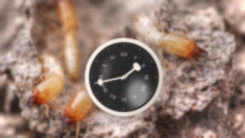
1:43
